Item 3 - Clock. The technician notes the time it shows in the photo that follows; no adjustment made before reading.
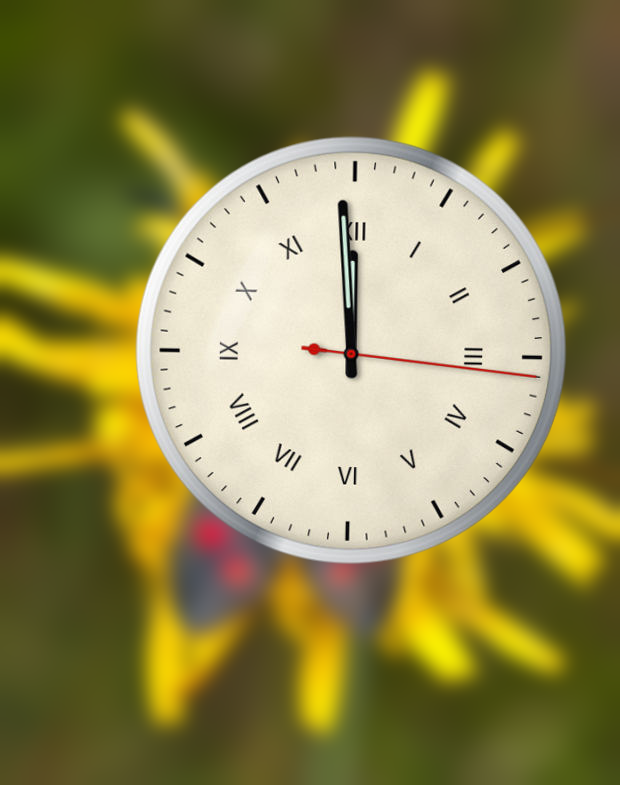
11:59:16
